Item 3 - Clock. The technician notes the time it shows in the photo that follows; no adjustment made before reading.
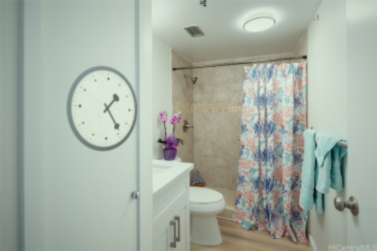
1:24
